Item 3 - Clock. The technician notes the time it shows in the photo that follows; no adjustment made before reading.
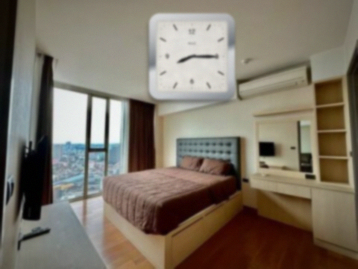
8:15
